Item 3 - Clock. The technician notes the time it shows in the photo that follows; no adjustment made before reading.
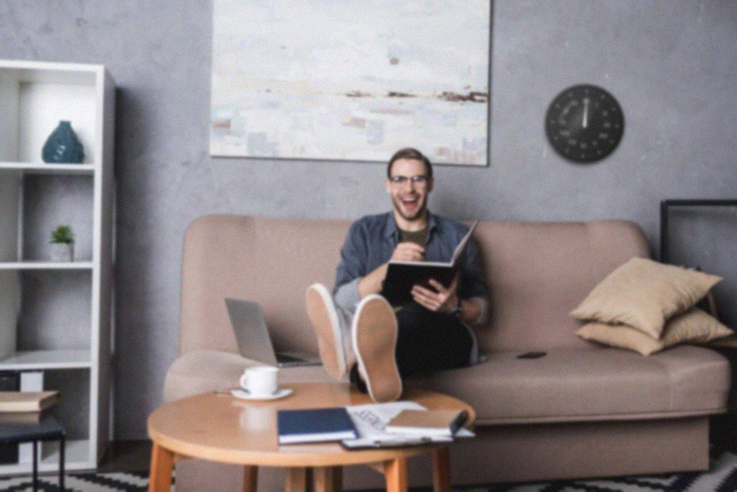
12:00
